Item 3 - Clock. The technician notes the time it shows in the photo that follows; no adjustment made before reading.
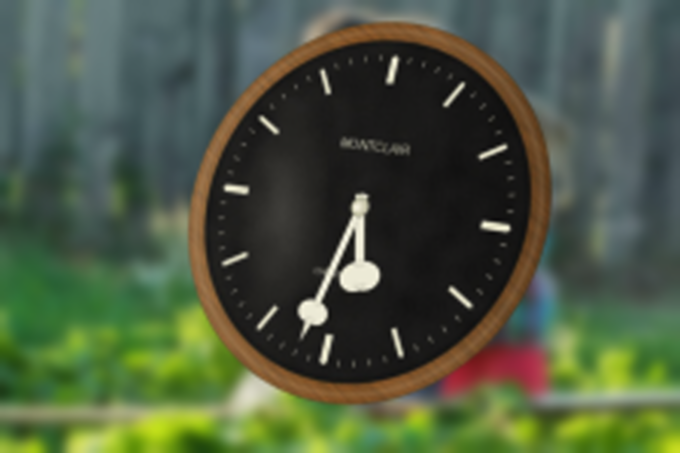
5:32
